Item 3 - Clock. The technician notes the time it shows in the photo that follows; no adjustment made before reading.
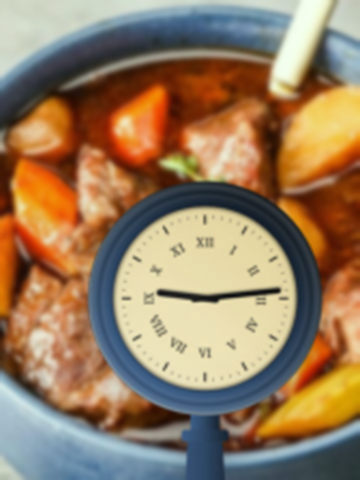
9:14
